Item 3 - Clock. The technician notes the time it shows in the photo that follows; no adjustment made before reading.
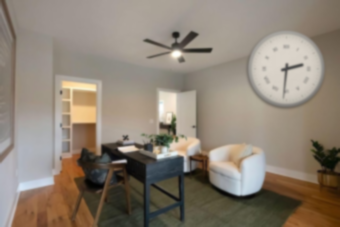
2:31
